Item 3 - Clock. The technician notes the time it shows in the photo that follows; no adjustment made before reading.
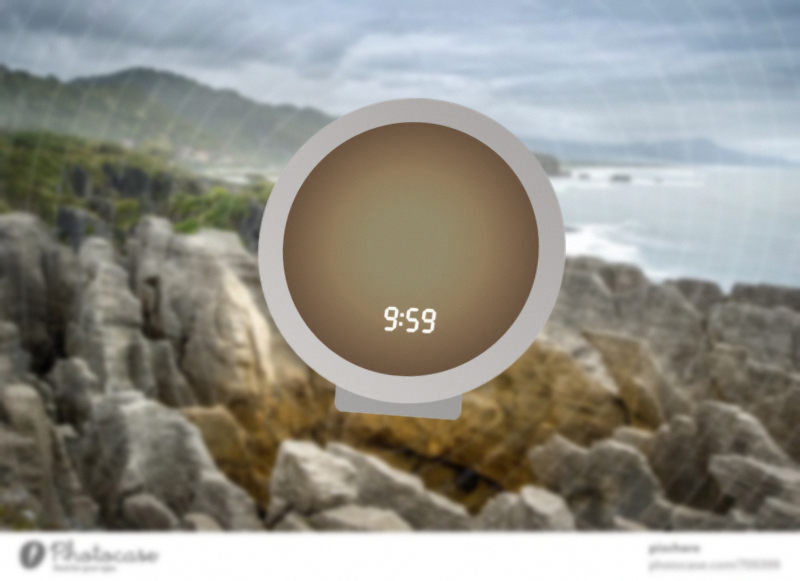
9:59
